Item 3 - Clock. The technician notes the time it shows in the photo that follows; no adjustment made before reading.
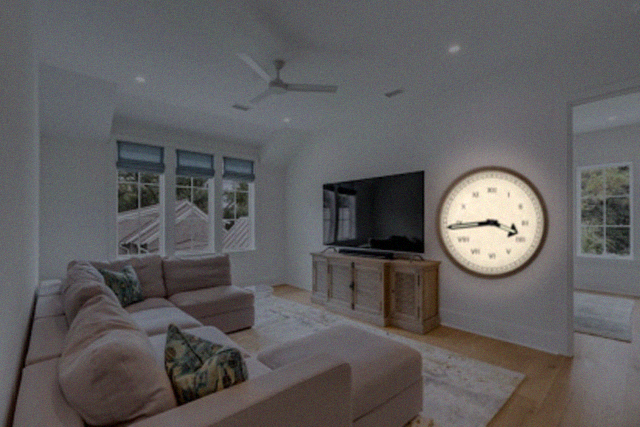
3:44
